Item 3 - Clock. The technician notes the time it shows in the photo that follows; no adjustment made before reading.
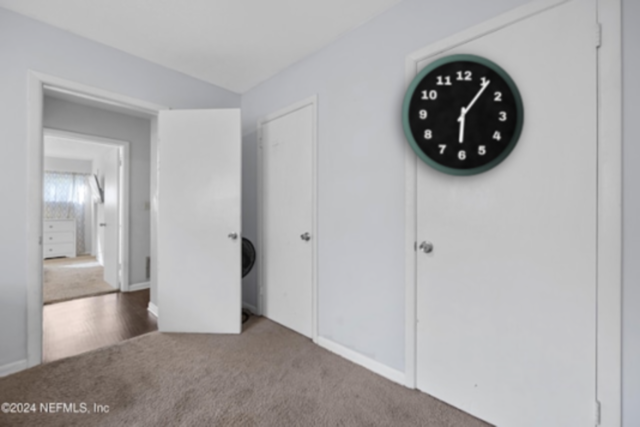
6:06
